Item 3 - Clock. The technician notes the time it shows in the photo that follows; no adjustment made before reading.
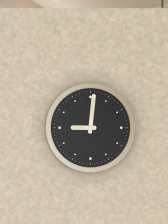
9:01
